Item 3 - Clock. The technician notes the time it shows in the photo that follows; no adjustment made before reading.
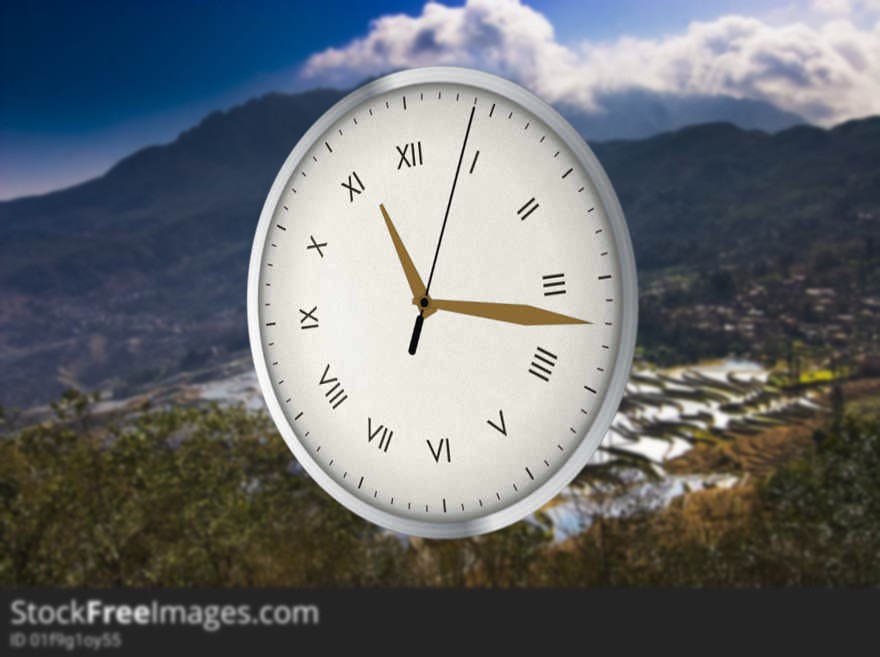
11:17:04
